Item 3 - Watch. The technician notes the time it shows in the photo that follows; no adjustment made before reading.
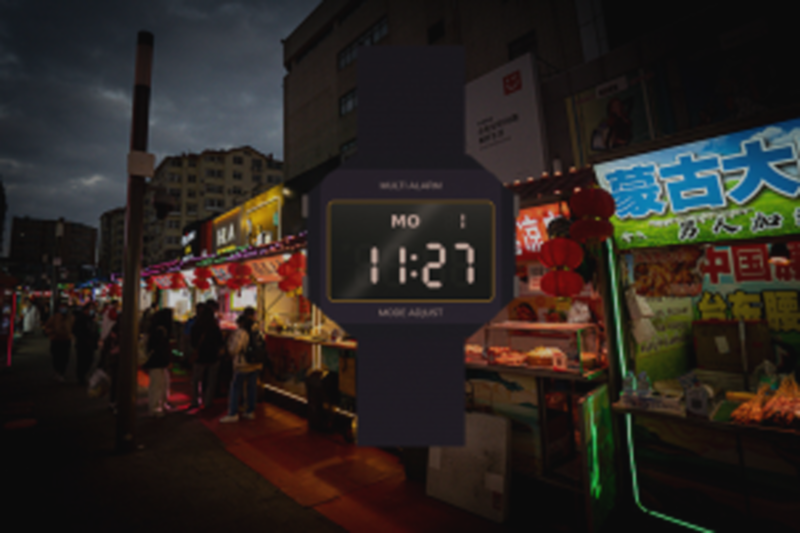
11:27
